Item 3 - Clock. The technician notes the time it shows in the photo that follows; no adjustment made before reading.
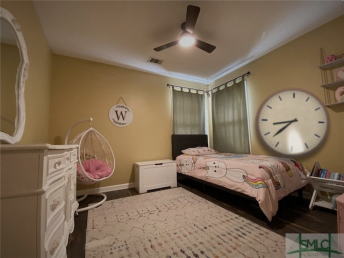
8:38
